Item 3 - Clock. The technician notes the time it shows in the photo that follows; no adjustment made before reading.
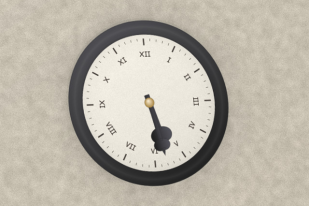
5:28
